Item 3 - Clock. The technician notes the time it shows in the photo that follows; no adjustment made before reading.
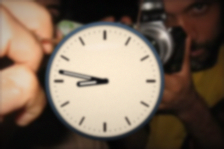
8:47
